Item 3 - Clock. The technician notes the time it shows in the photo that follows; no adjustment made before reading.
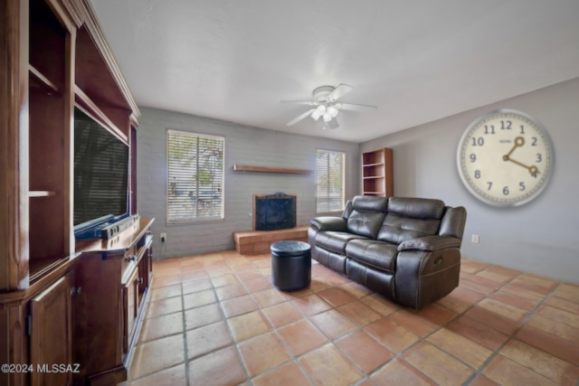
1:19
